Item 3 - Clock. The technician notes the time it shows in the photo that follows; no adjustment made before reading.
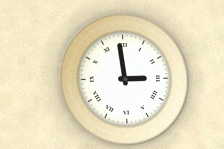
2:59
